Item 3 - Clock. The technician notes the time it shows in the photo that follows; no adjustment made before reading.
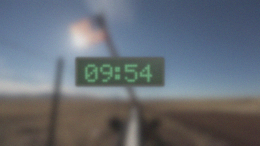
9:54
